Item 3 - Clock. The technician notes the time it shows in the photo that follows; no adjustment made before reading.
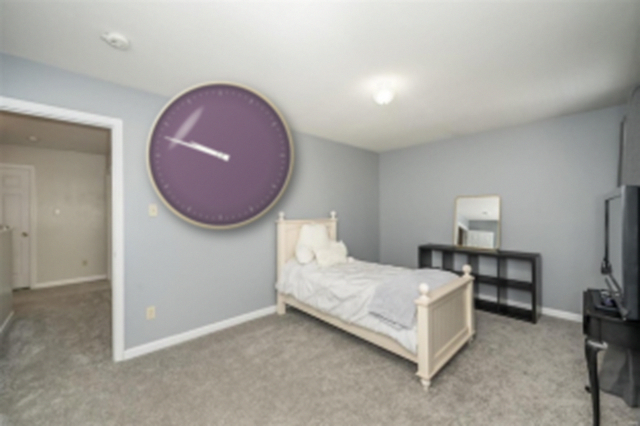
9:48
